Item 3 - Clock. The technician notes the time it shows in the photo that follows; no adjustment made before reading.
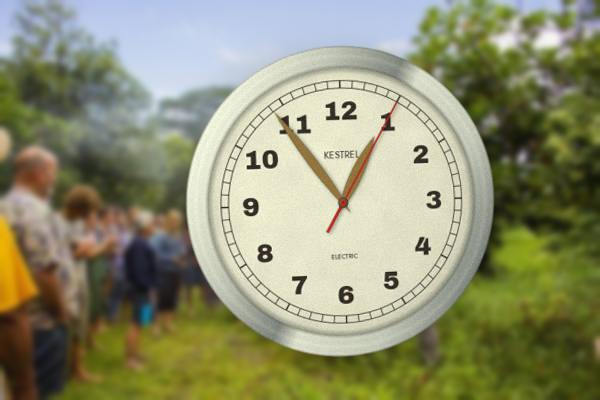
12:54:05
